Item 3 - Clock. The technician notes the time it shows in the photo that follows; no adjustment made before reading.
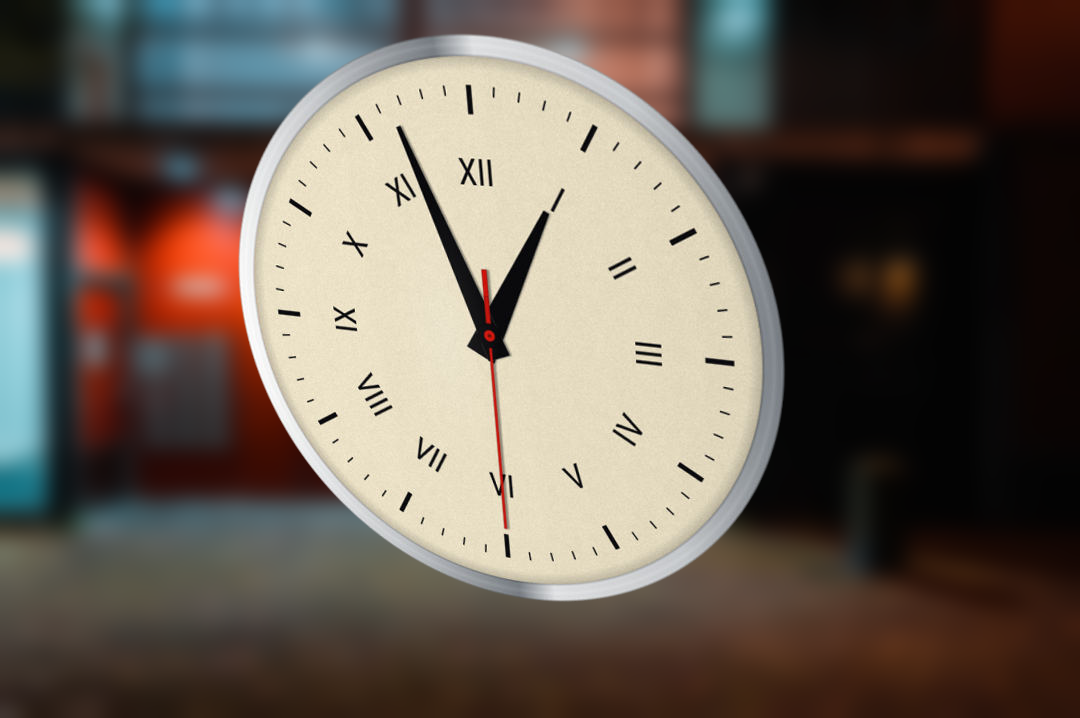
12:56:30
